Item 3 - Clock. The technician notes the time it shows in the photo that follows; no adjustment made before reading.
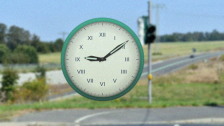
9:09
